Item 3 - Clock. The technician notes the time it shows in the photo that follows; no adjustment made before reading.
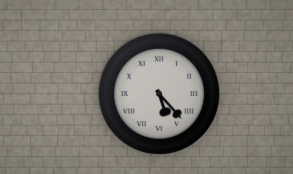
5:23
